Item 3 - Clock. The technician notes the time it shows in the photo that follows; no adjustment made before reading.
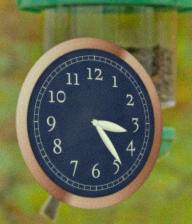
3:24
